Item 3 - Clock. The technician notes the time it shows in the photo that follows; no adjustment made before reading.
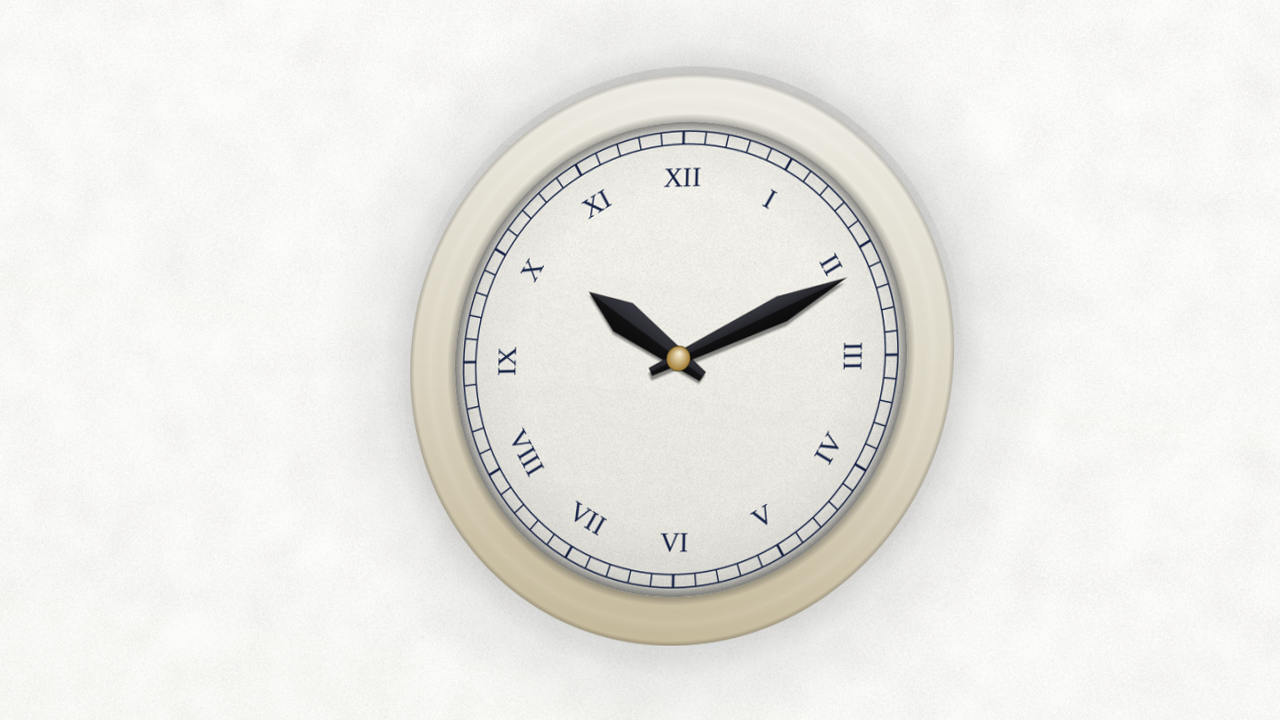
10:11
